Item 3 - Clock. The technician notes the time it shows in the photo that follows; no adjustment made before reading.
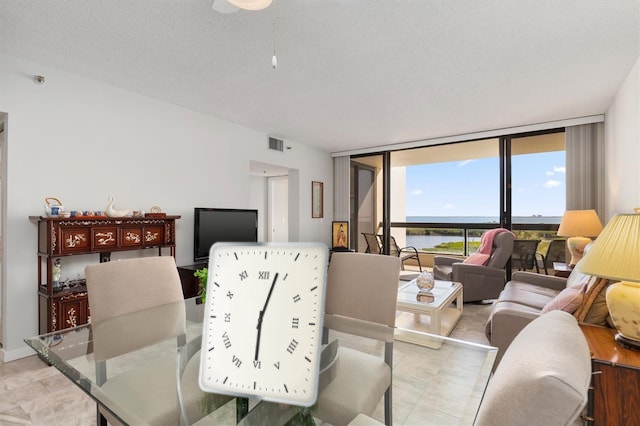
6:03
